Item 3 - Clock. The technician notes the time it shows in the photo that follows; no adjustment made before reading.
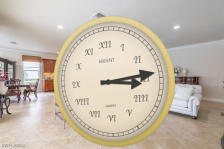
3:14
